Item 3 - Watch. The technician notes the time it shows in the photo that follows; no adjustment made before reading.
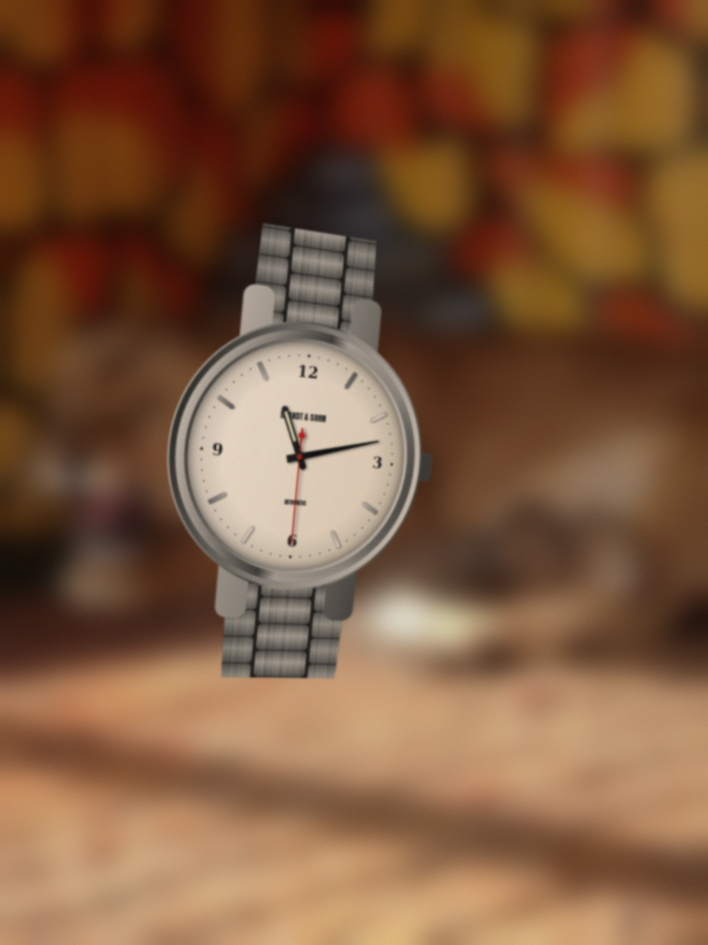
11:12:30
